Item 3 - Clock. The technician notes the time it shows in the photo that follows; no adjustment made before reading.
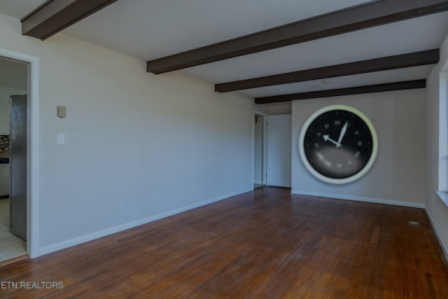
10:04
